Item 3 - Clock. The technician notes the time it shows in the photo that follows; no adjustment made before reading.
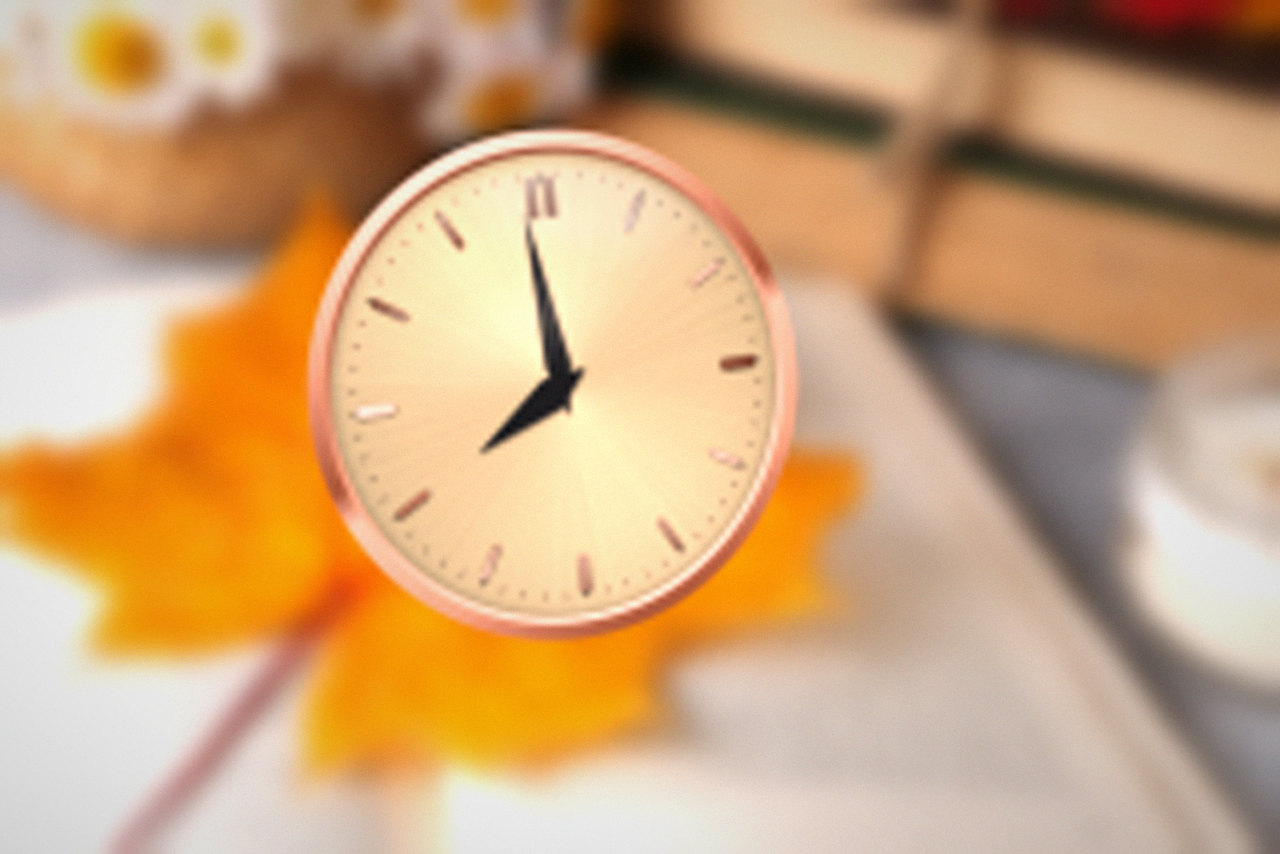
7:59
